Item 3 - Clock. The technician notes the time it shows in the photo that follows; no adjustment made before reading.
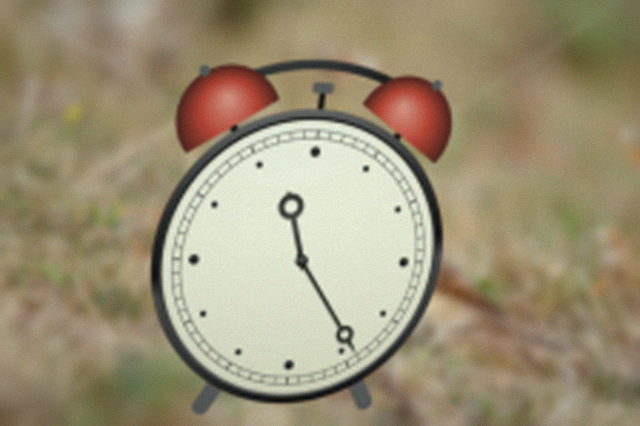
11:24
